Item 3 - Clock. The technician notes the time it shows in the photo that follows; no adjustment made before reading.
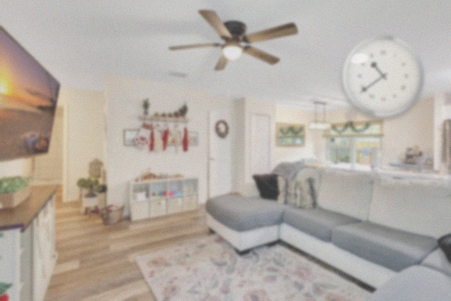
10:39
